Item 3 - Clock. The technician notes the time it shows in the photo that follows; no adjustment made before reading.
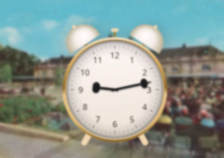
9:13
